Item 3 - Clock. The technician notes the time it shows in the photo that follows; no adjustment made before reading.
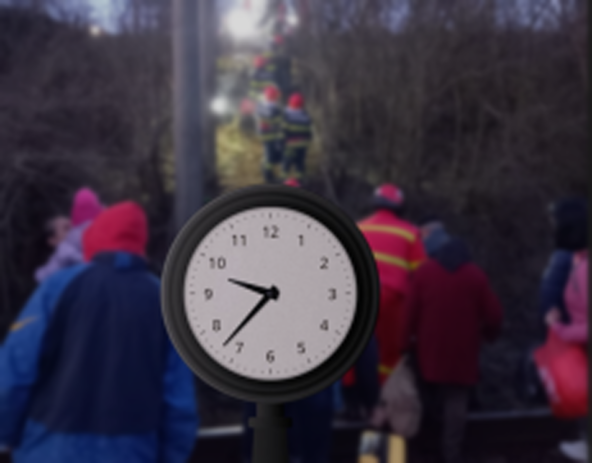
9:37
